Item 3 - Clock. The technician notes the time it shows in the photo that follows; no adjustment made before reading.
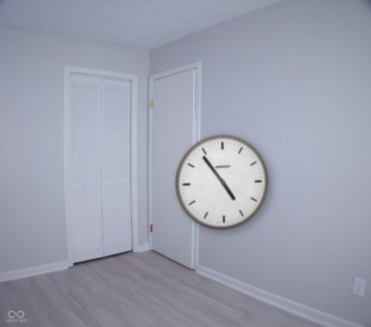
4:54
